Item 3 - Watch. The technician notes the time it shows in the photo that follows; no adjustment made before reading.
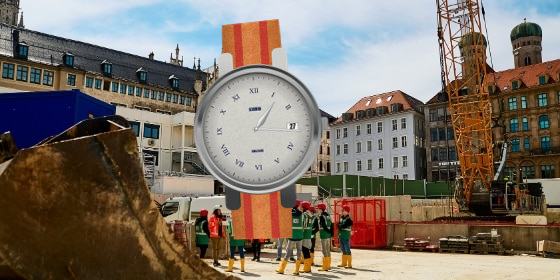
1:16
